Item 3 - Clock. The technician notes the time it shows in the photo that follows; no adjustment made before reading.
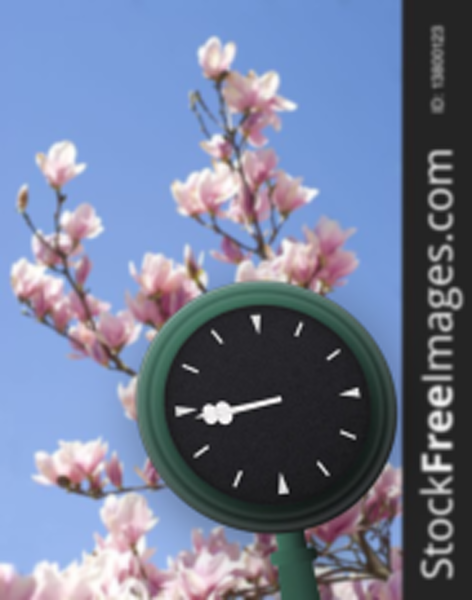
8:44
